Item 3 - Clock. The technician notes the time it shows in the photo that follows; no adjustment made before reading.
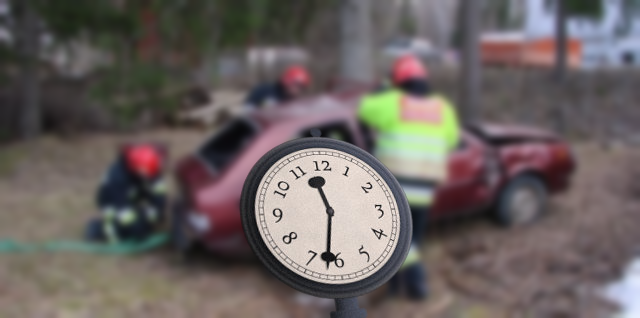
11:32
